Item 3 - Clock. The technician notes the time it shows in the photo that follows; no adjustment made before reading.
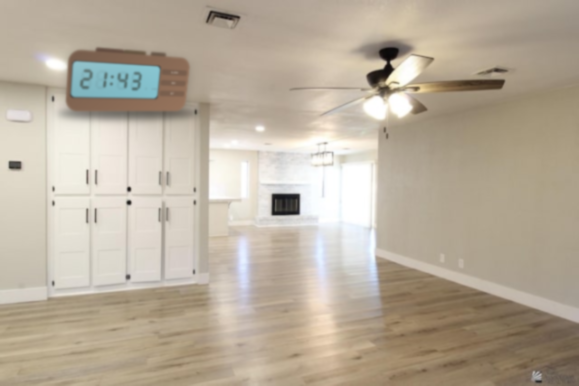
21:43
